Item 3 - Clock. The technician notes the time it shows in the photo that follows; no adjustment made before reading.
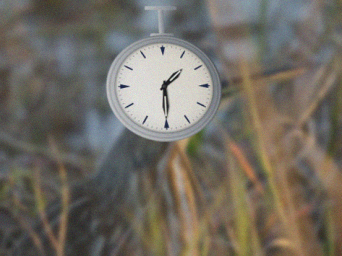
1:30
